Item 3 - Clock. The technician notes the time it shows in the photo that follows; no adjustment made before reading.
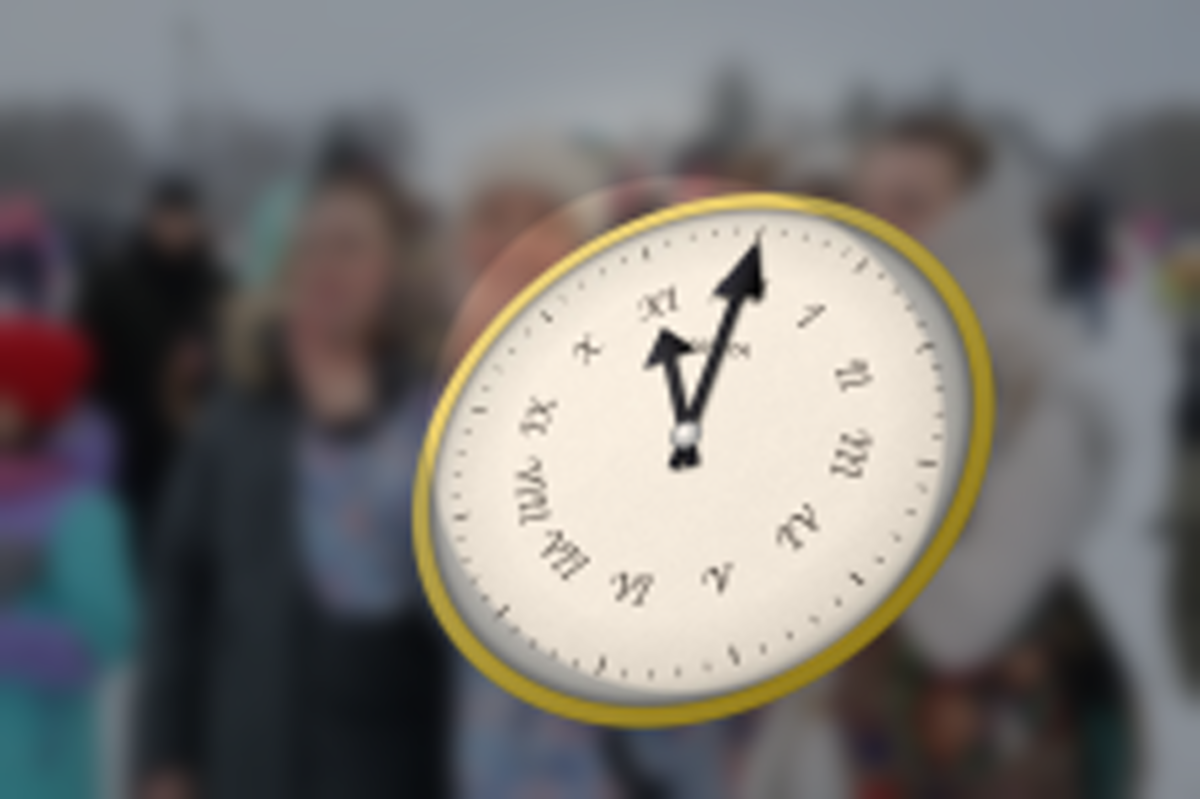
11:00
